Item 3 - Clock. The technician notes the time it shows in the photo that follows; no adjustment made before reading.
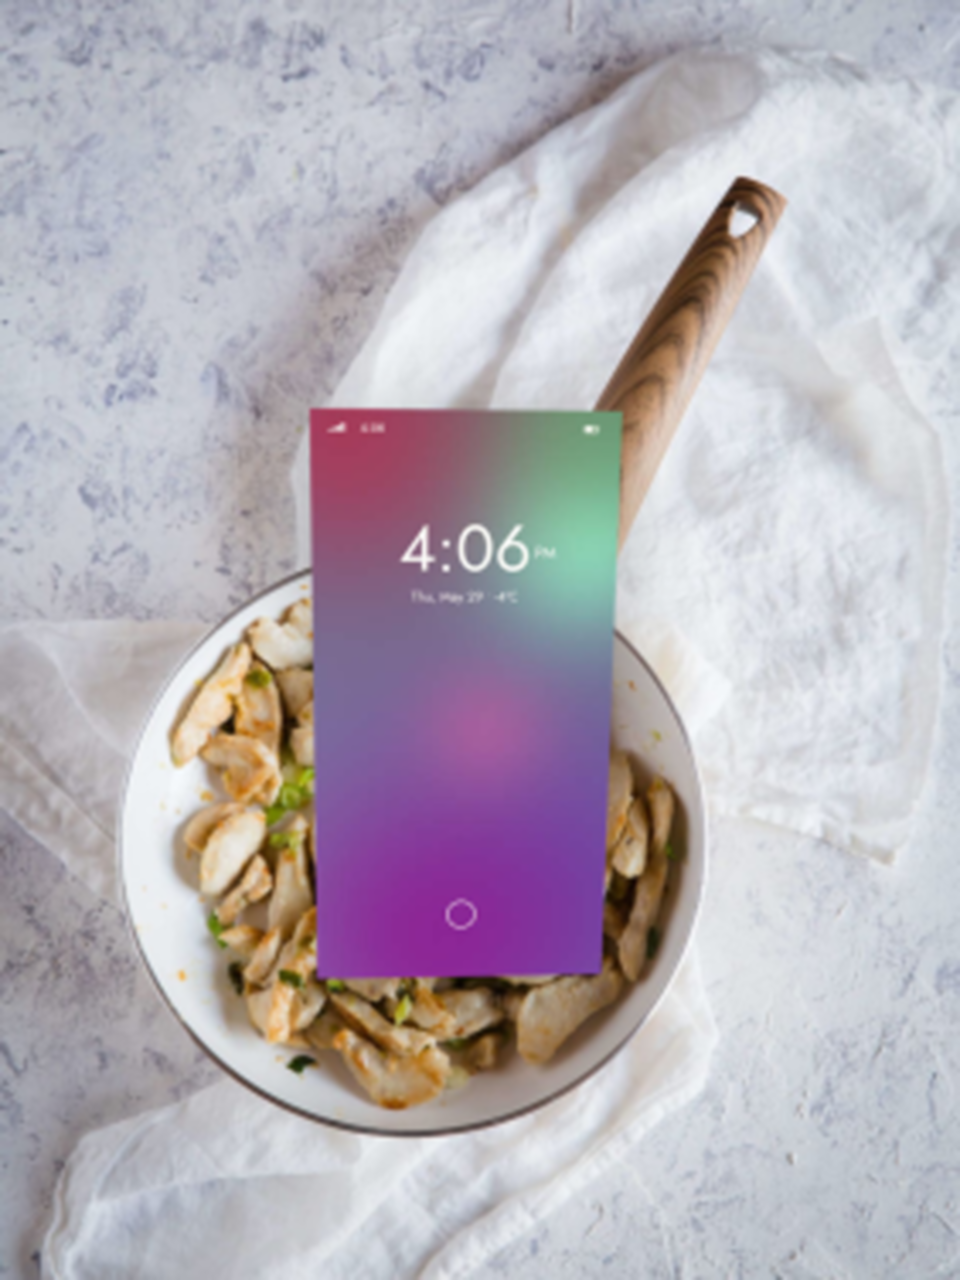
4:06
